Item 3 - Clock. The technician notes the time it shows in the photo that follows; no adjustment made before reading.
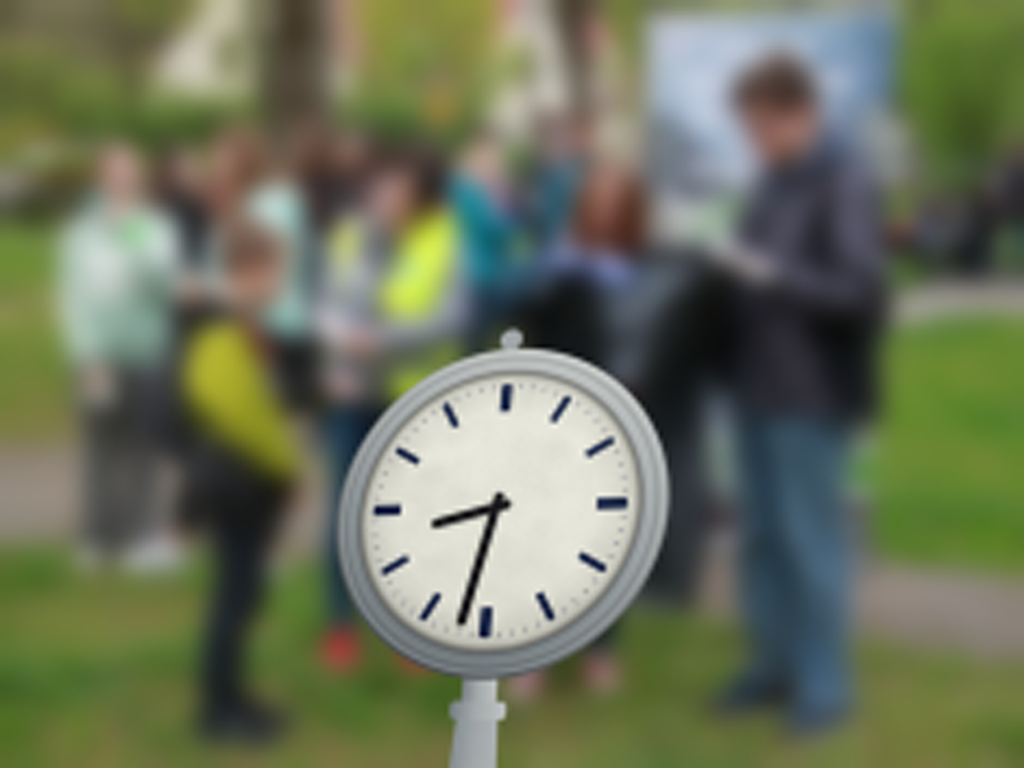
8:32
